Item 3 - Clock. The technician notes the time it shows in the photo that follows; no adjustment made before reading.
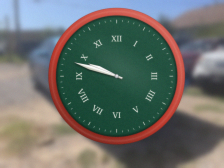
9:48
